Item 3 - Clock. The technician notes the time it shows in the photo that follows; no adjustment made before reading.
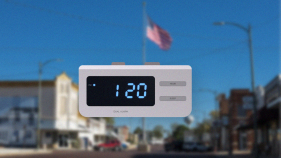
1:20
